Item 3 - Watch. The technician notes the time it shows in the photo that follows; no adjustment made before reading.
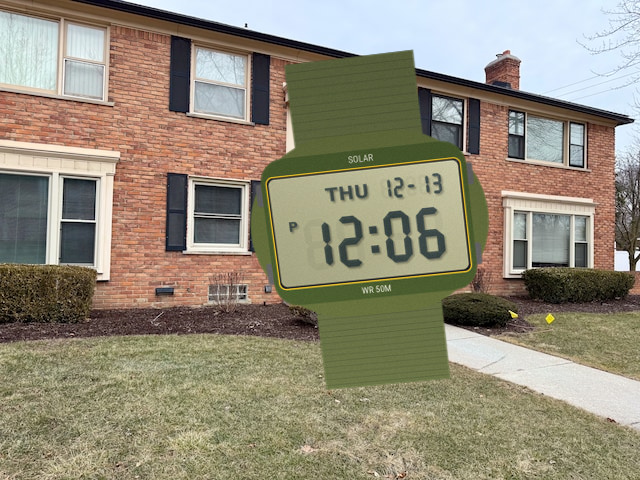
12:06
